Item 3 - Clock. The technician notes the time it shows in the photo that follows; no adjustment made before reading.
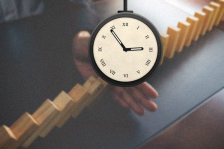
2:54
